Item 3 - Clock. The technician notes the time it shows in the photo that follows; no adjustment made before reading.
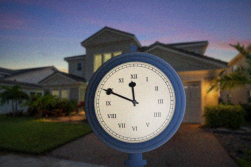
11:49
